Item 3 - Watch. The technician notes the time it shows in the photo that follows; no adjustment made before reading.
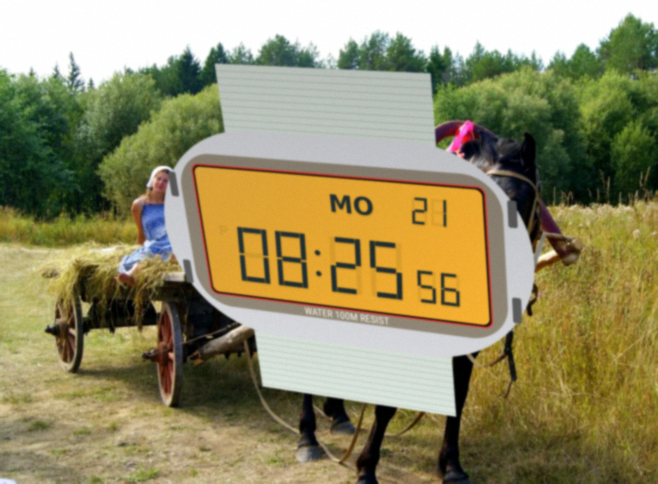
8:25:56
